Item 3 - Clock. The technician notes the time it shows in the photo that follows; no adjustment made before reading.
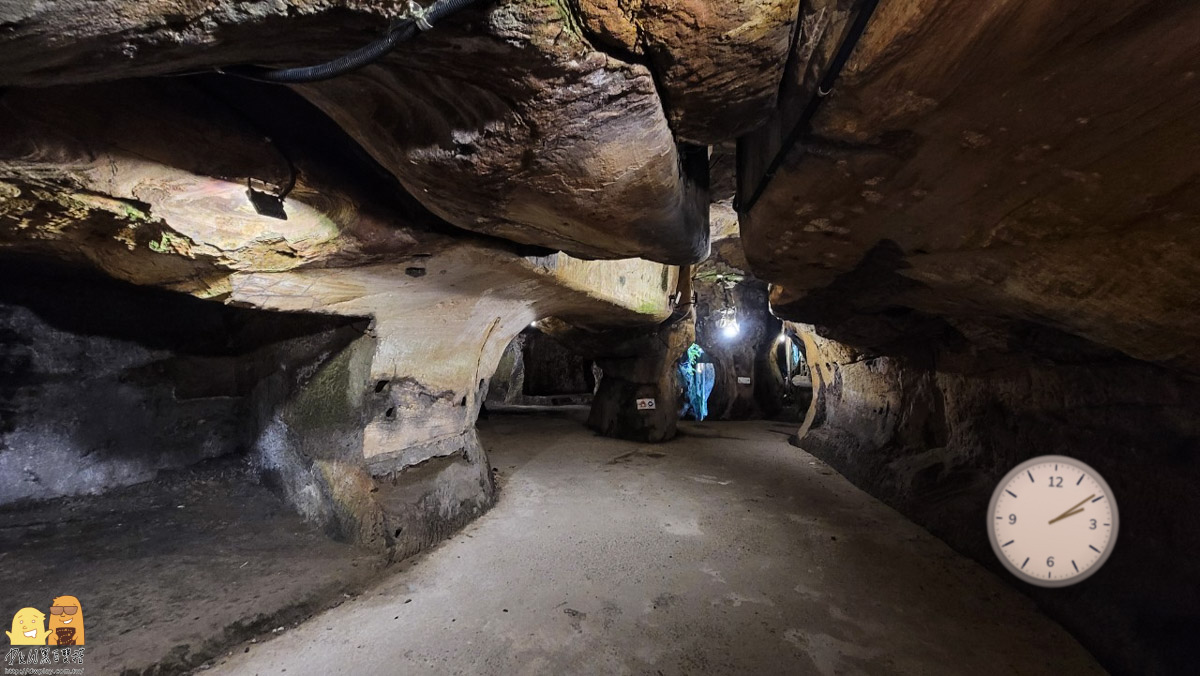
2:09
